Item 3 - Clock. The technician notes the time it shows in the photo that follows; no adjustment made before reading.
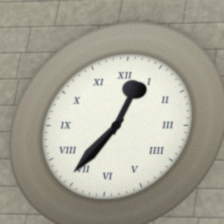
12:36
